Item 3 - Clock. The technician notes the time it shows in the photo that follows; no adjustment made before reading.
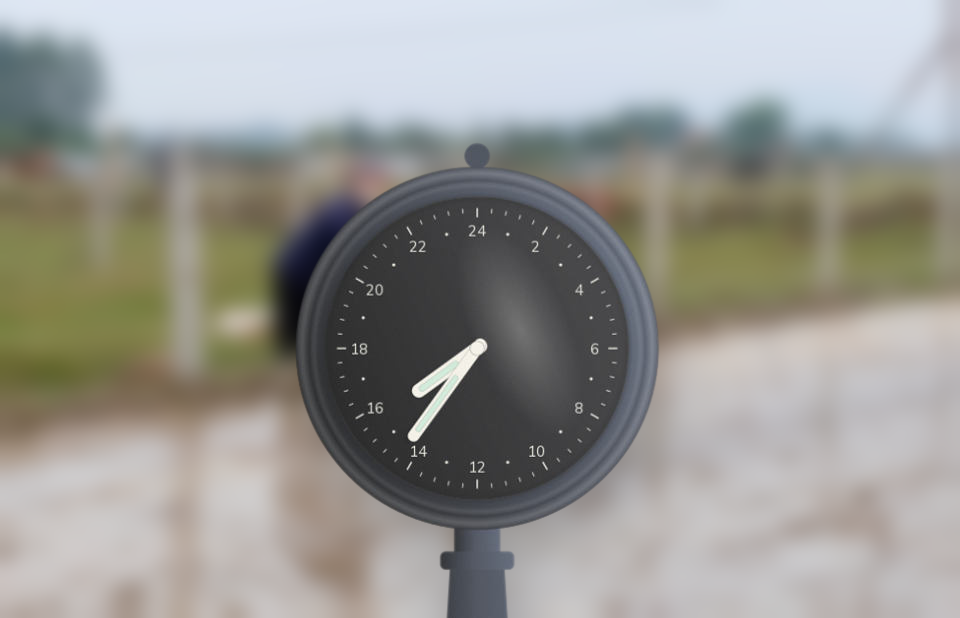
15:36
